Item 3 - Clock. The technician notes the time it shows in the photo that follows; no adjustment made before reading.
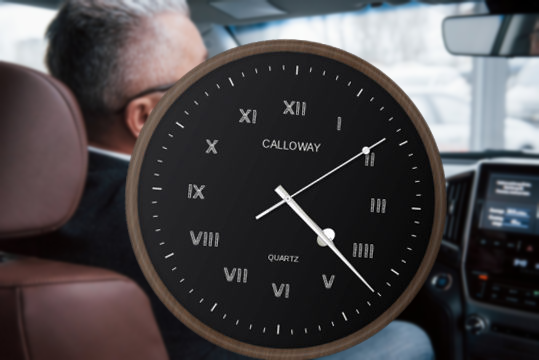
4:22:09
